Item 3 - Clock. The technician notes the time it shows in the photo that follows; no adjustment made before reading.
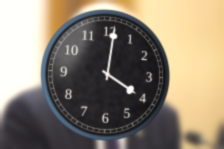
4:01
